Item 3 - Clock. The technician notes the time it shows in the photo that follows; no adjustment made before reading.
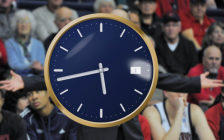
5:43
